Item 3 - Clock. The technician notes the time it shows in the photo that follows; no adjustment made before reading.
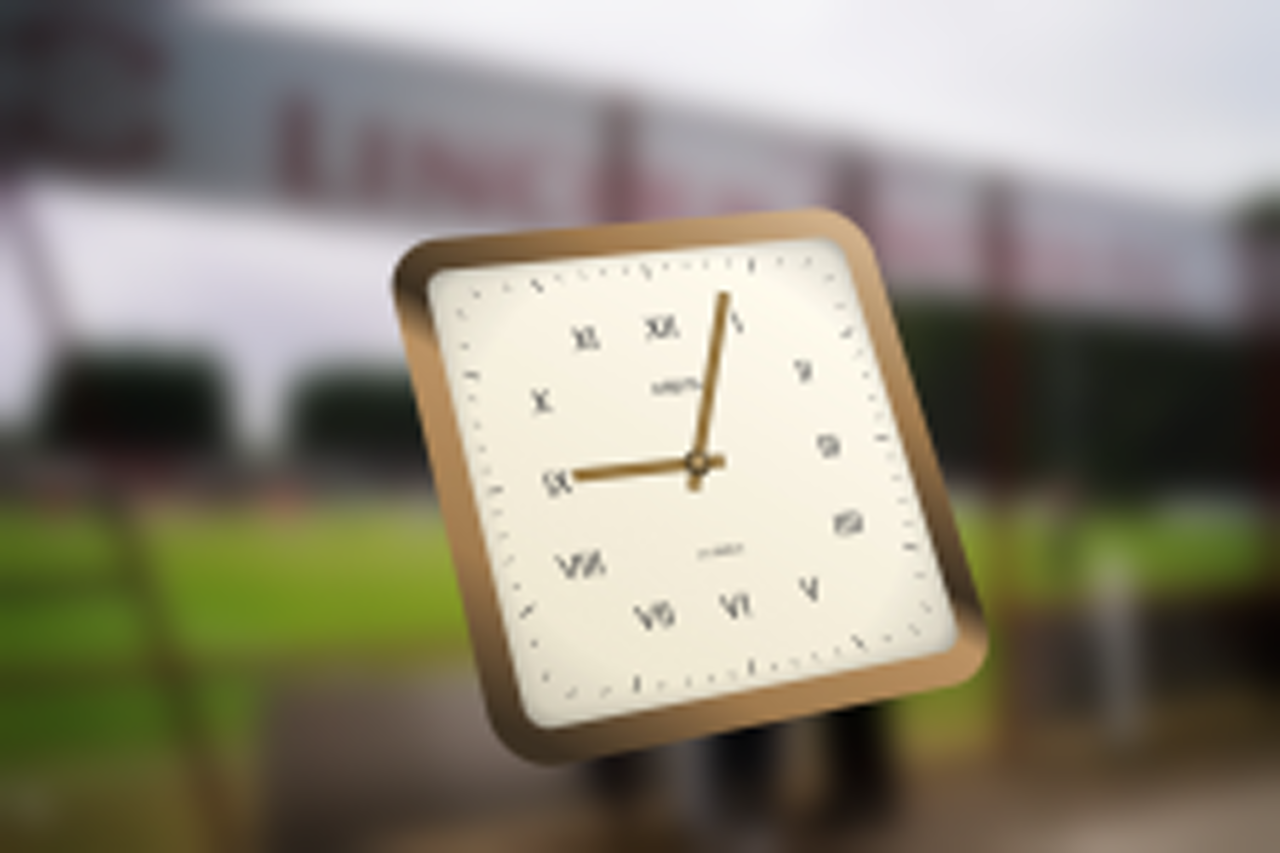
9:04
